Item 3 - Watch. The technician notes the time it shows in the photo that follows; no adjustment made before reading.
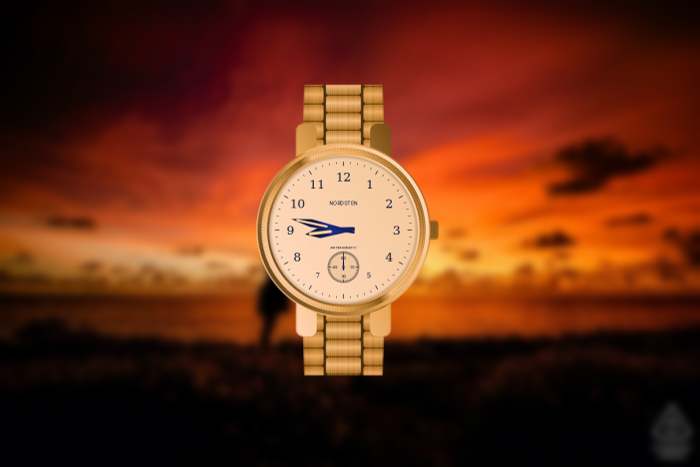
8:47
